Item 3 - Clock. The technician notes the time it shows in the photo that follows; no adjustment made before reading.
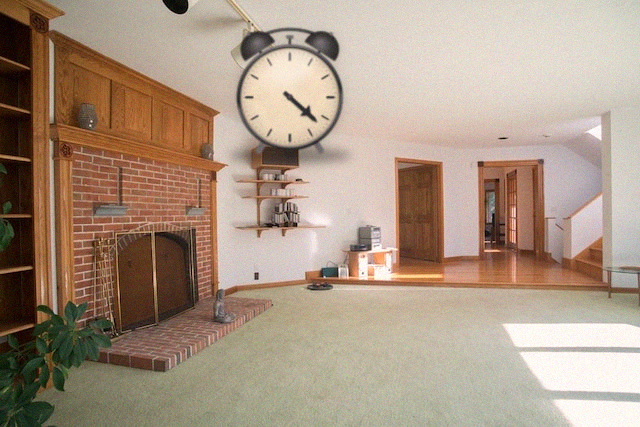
4:22
